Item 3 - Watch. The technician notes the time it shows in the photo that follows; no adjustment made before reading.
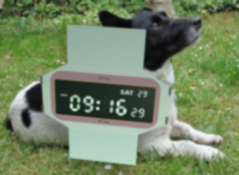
9:16
